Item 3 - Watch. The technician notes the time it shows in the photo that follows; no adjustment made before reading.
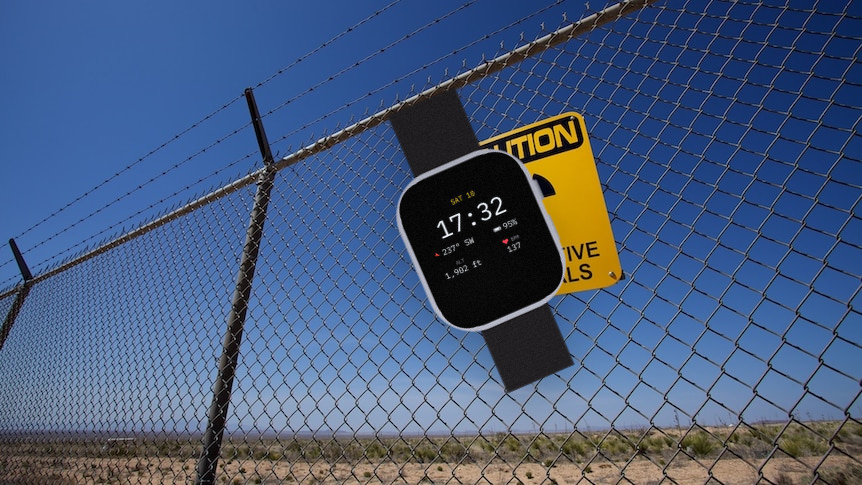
17:32
